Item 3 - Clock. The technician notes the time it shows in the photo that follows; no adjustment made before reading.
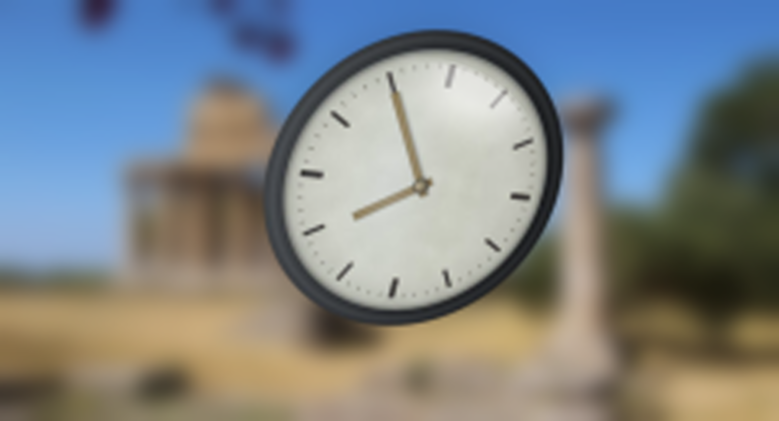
7:55
